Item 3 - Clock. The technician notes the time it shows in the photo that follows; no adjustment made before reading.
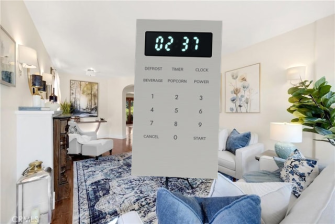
2:37
